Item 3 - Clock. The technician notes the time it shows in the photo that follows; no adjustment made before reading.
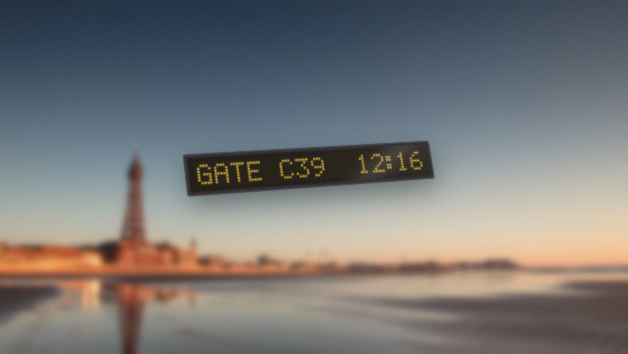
12:16
